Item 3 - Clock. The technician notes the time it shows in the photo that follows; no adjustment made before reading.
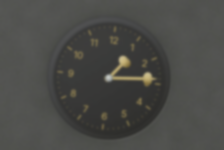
1:14
